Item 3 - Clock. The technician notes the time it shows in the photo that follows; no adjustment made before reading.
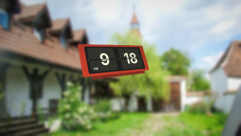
9:18
